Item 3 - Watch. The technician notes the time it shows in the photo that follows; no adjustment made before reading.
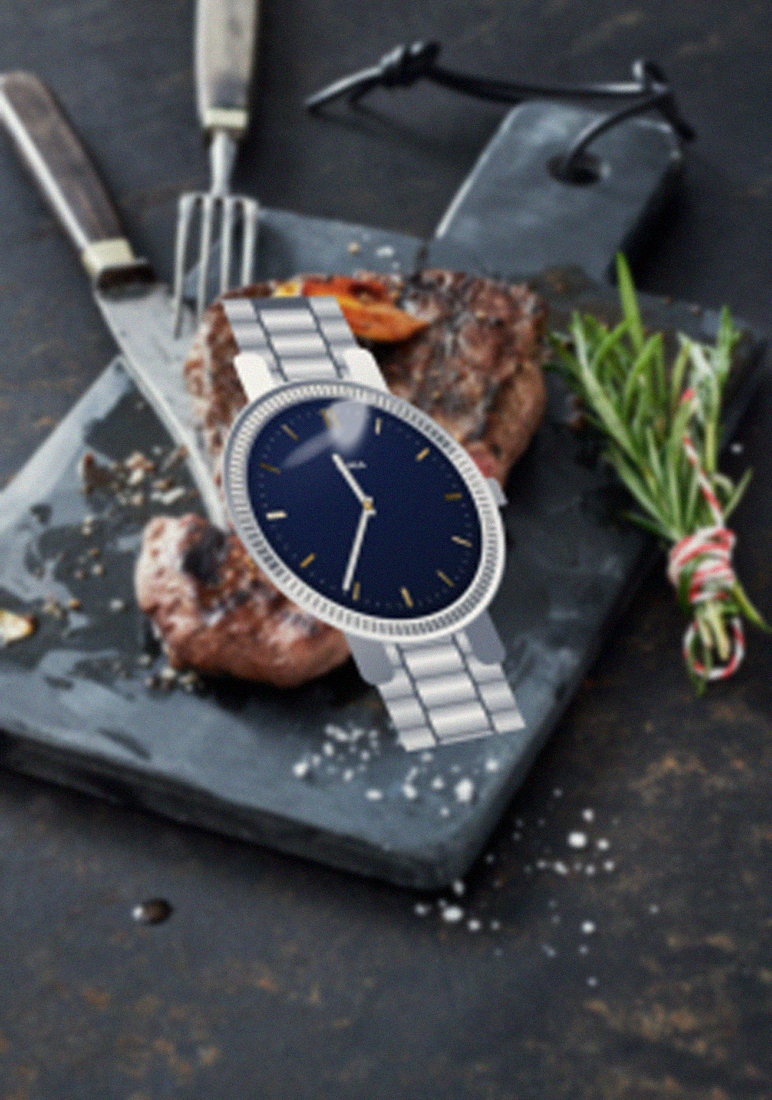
11:36
